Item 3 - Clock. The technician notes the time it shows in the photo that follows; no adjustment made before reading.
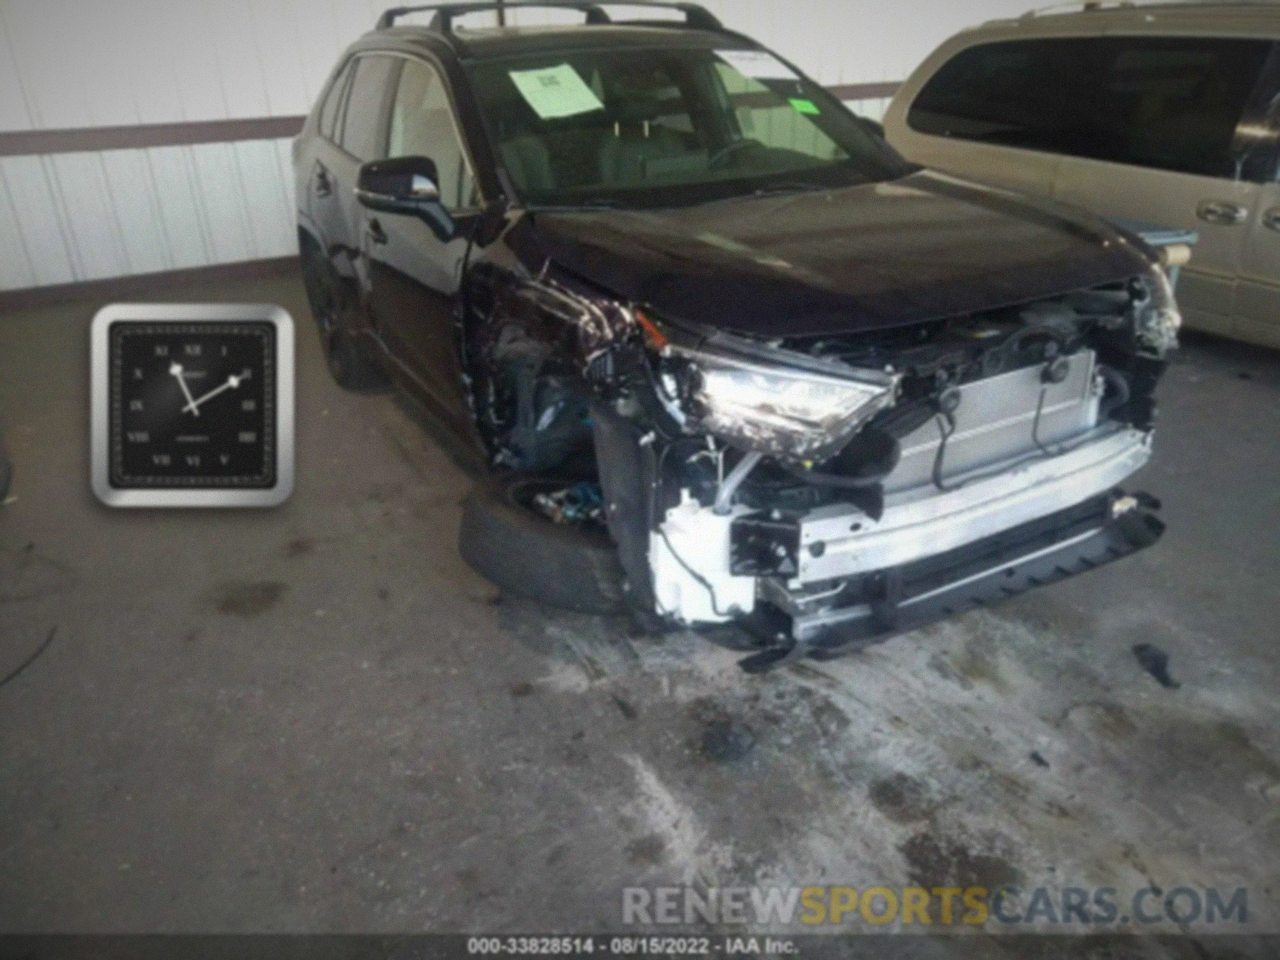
11:10
